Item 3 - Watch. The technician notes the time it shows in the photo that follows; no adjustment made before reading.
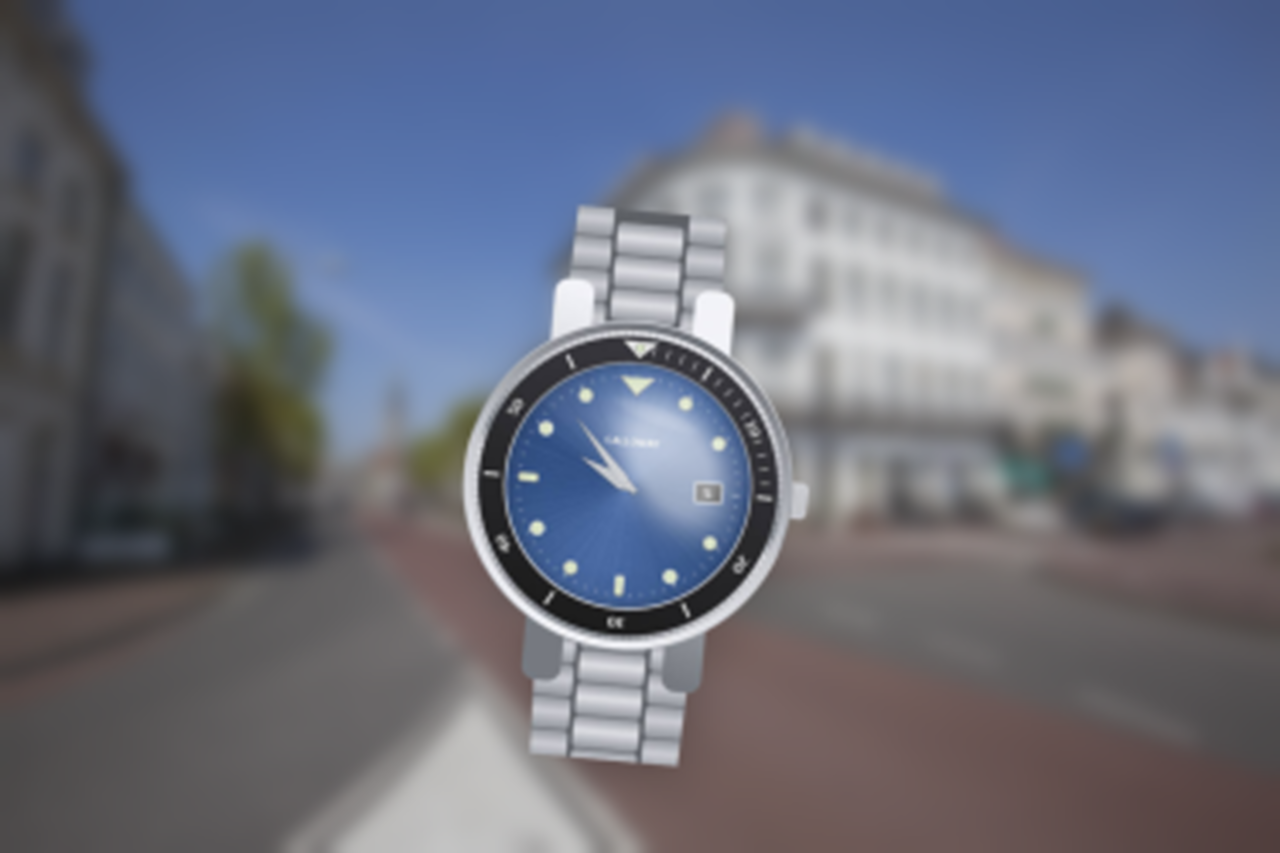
9:53
